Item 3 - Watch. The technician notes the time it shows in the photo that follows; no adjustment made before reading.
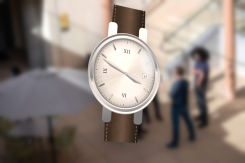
3:49
